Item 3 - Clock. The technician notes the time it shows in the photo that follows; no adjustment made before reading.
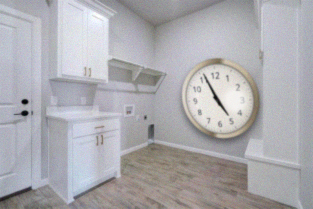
4:56
